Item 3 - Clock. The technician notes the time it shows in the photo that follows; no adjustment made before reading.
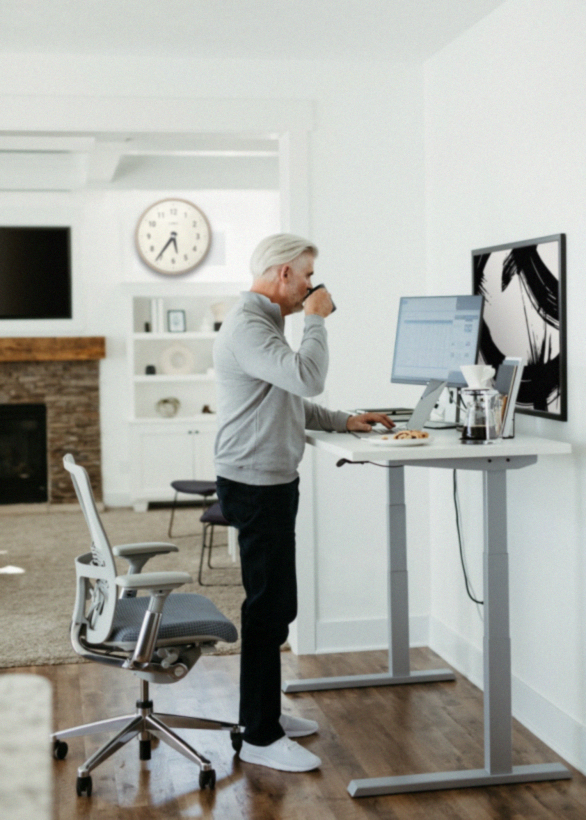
5:36
